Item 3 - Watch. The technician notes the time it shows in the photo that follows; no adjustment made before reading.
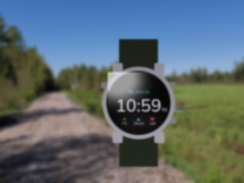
10:59
